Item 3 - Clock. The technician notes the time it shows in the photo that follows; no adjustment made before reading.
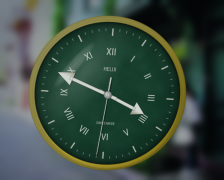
3:48:31
